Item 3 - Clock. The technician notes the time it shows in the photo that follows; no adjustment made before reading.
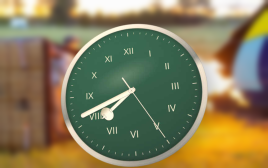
7:41:25
